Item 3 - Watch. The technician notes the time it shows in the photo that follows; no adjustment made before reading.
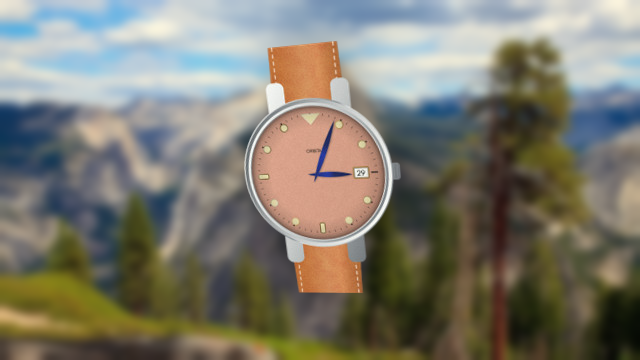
3:04
